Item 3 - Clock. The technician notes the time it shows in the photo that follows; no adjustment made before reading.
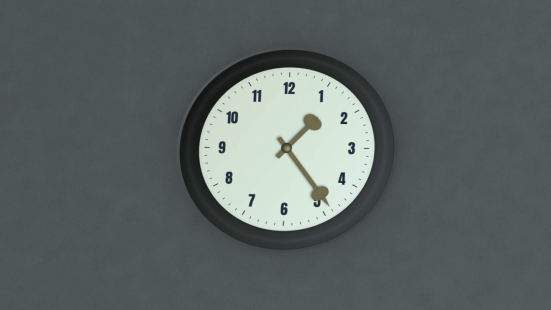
1:24
